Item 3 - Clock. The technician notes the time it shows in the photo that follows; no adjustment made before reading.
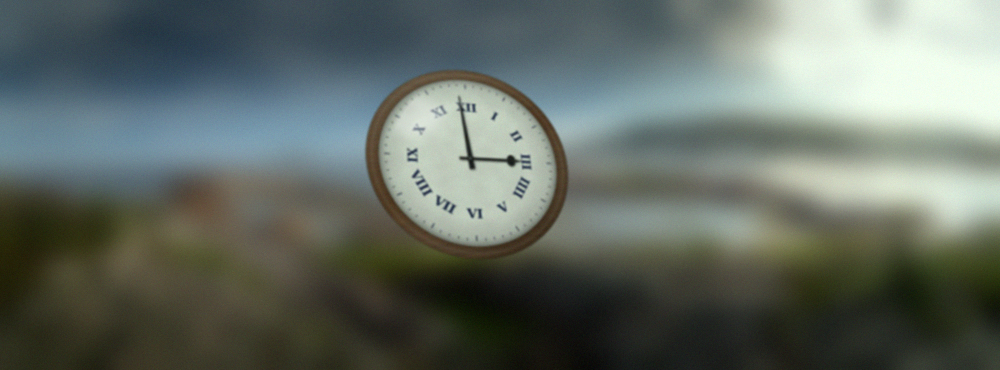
2:59
